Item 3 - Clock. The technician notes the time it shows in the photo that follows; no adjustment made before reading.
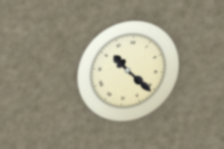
10:21
